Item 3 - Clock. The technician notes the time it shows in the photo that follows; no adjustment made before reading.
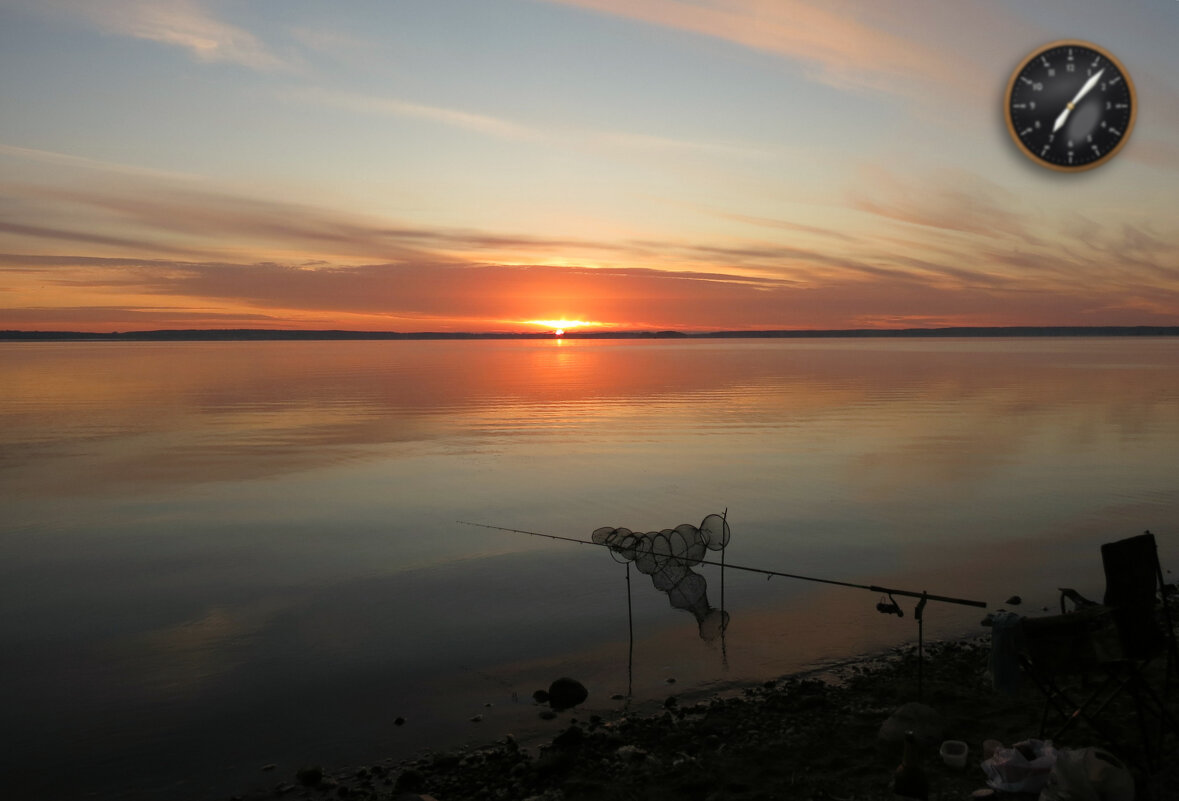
7:07
